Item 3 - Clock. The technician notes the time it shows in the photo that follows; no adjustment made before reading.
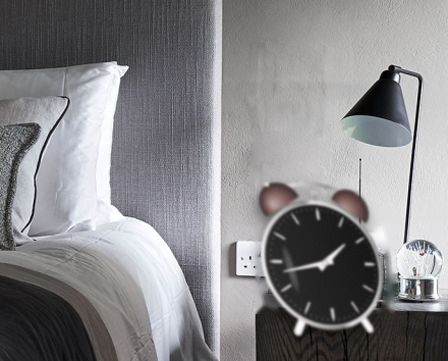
1:43
